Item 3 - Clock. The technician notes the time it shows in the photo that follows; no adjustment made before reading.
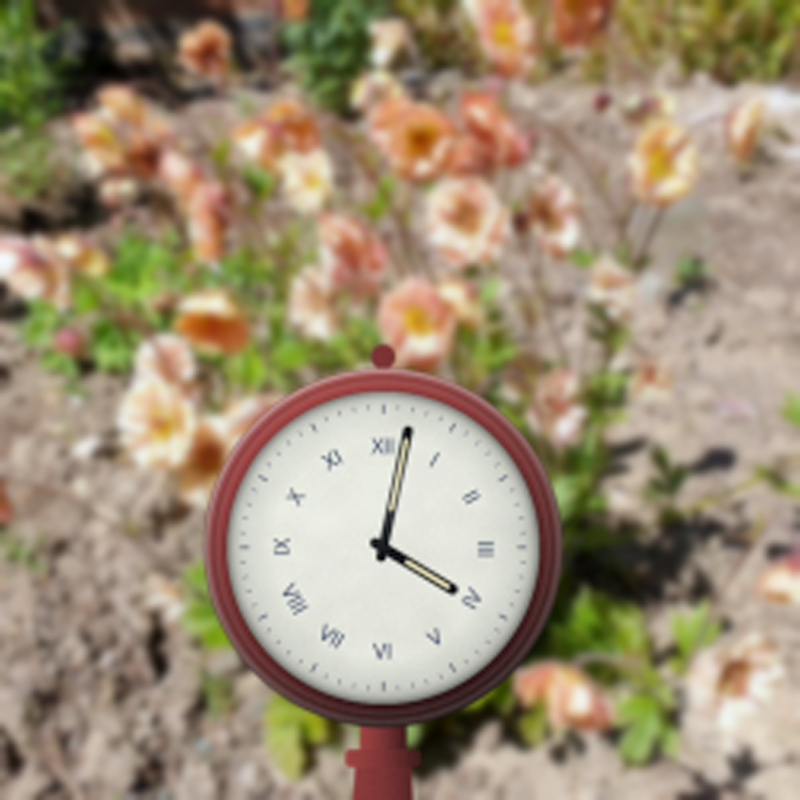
4:02
